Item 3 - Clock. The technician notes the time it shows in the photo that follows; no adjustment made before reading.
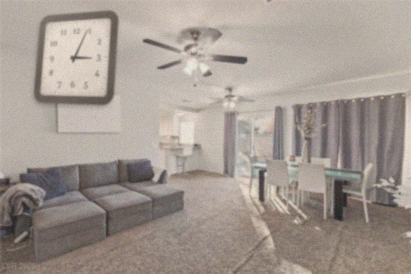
3:04
